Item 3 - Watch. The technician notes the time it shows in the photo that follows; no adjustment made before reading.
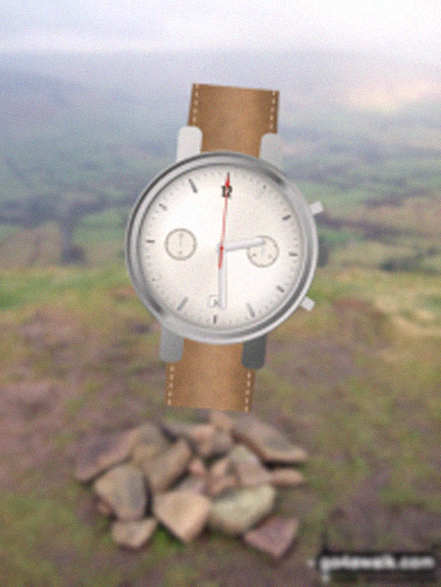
2:29
